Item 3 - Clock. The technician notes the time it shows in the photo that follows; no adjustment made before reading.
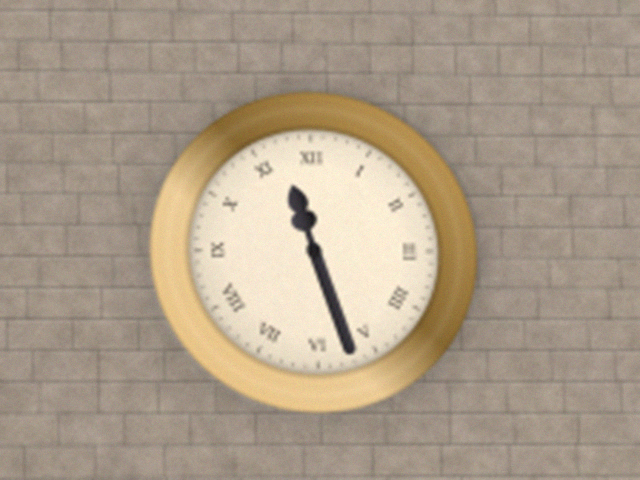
11:27
